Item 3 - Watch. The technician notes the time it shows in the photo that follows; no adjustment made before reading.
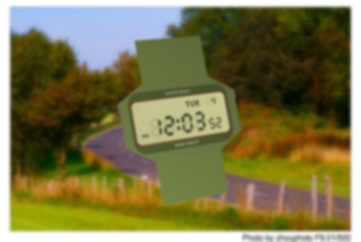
12:03
